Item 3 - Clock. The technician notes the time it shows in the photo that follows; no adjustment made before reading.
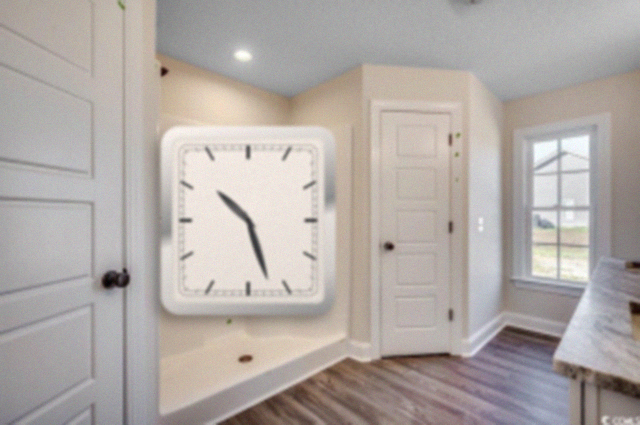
10:27
